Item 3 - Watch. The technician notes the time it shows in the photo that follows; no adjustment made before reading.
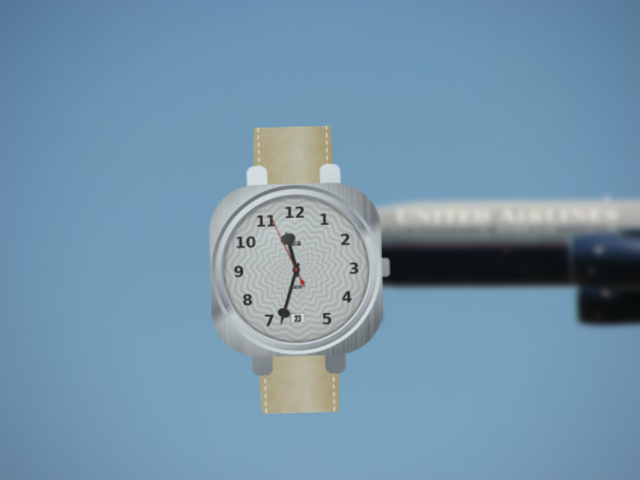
11:32:56
